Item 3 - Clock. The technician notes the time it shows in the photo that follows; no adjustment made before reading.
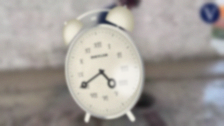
4:41
